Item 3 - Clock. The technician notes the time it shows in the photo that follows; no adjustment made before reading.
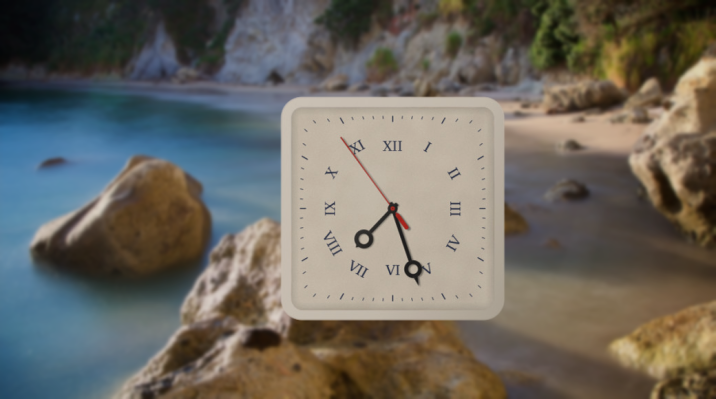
7:26:54
